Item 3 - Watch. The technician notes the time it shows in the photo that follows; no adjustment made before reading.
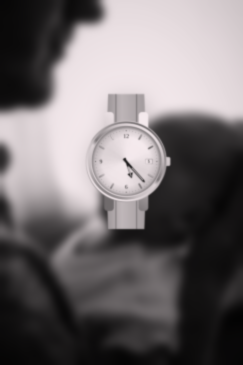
5:23
